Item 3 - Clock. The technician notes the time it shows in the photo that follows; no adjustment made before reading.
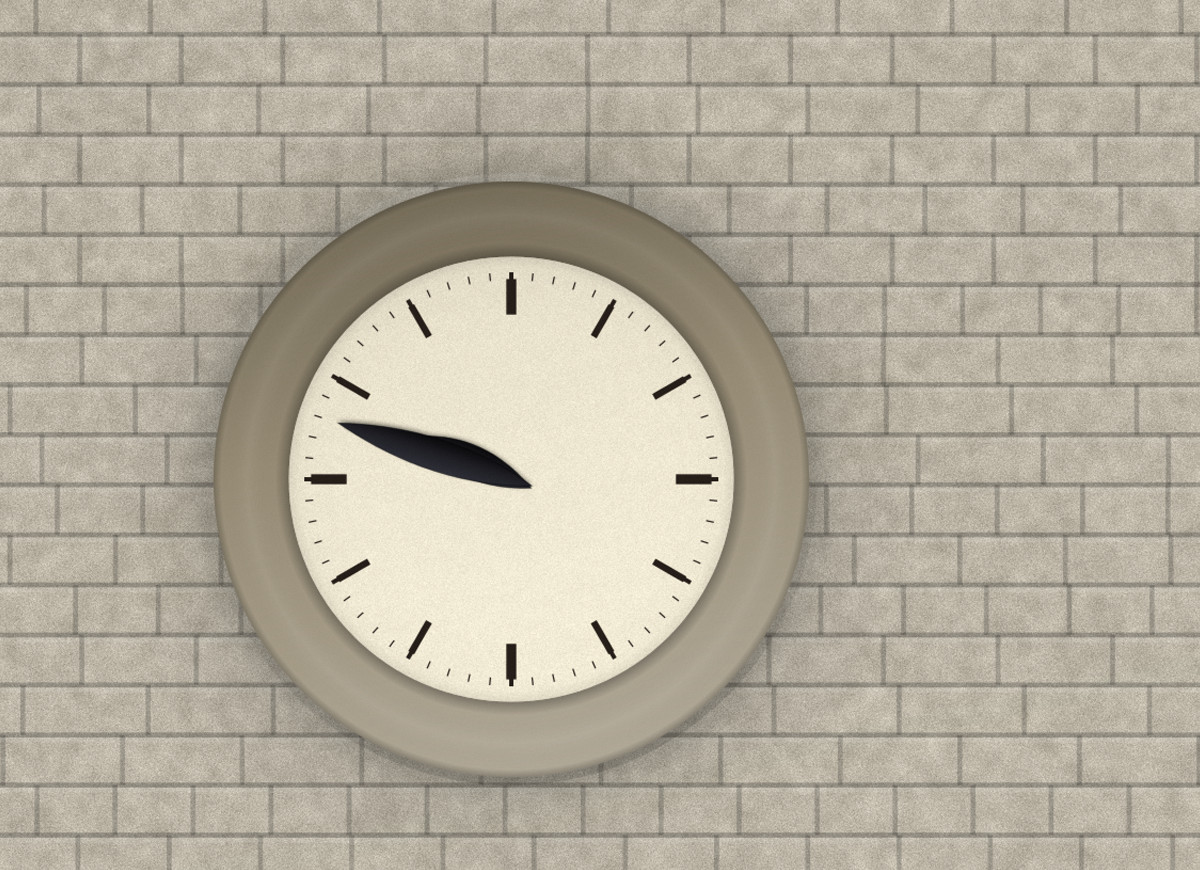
9:48
